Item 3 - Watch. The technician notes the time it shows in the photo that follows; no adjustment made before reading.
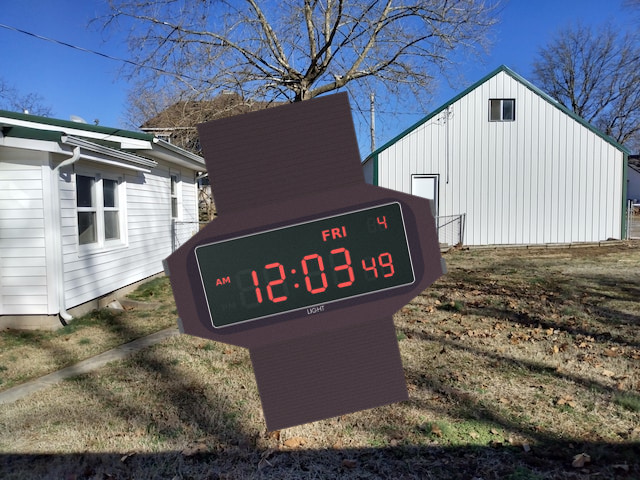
12:03:49
